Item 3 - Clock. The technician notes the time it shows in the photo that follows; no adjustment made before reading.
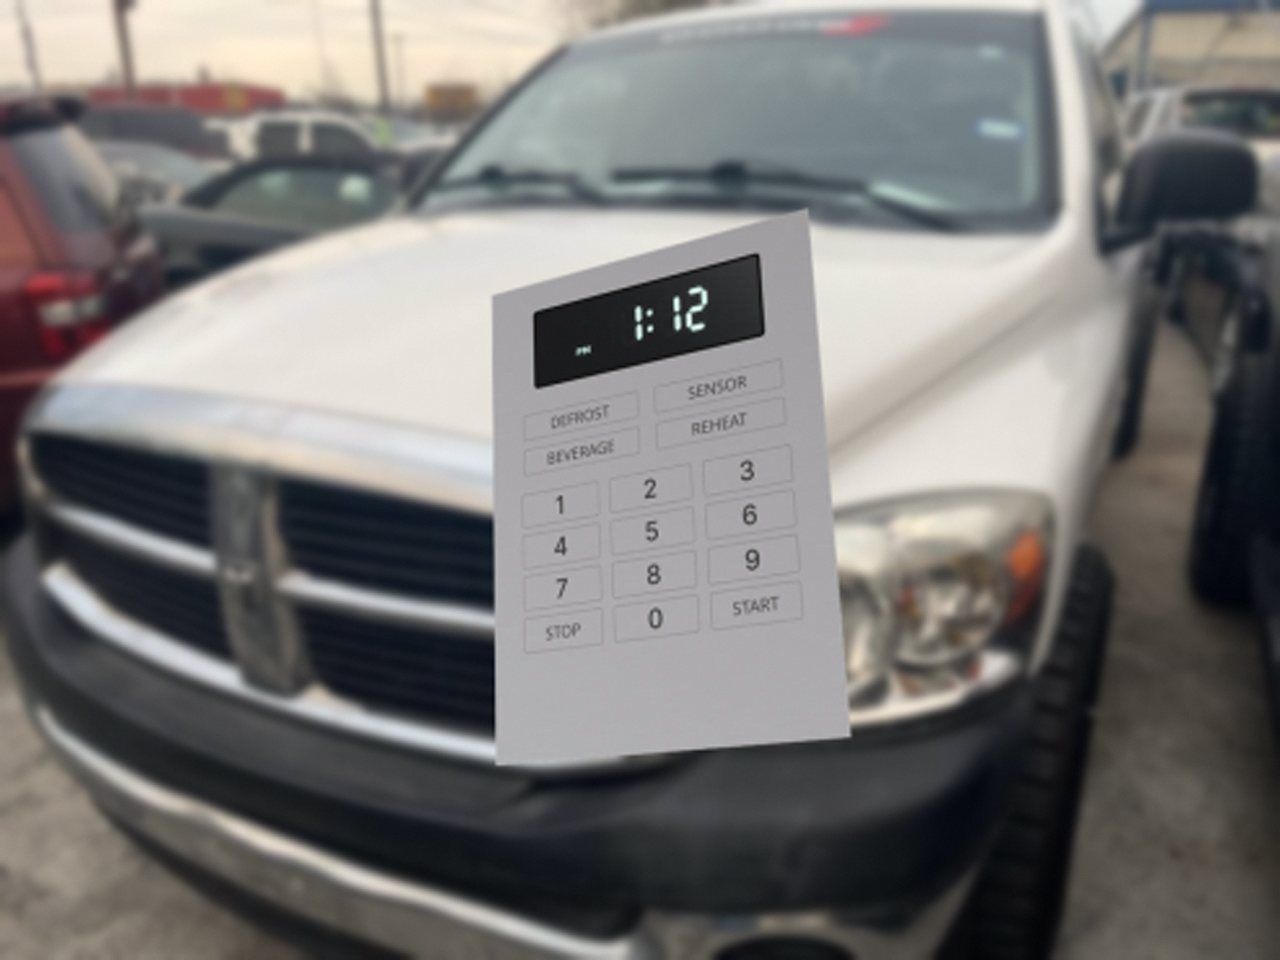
1:12
